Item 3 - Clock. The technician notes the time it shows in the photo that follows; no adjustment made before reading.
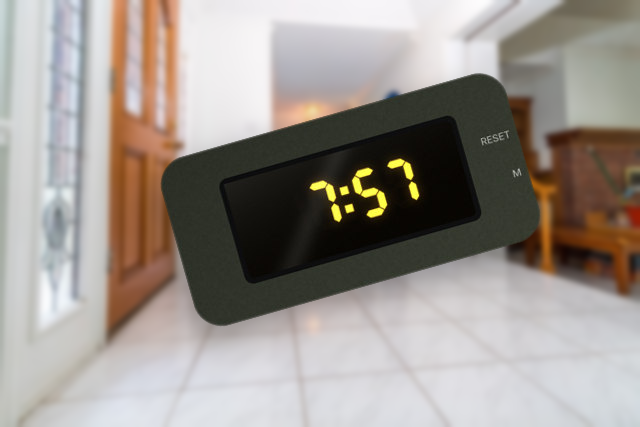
7:57
